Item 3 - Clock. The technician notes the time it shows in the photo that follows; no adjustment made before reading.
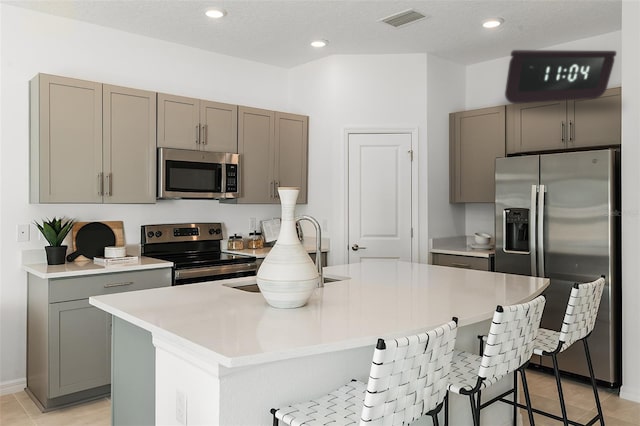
11:04
